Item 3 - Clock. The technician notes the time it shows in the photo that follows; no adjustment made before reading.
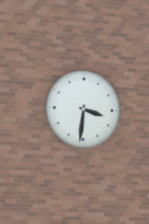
3:31
